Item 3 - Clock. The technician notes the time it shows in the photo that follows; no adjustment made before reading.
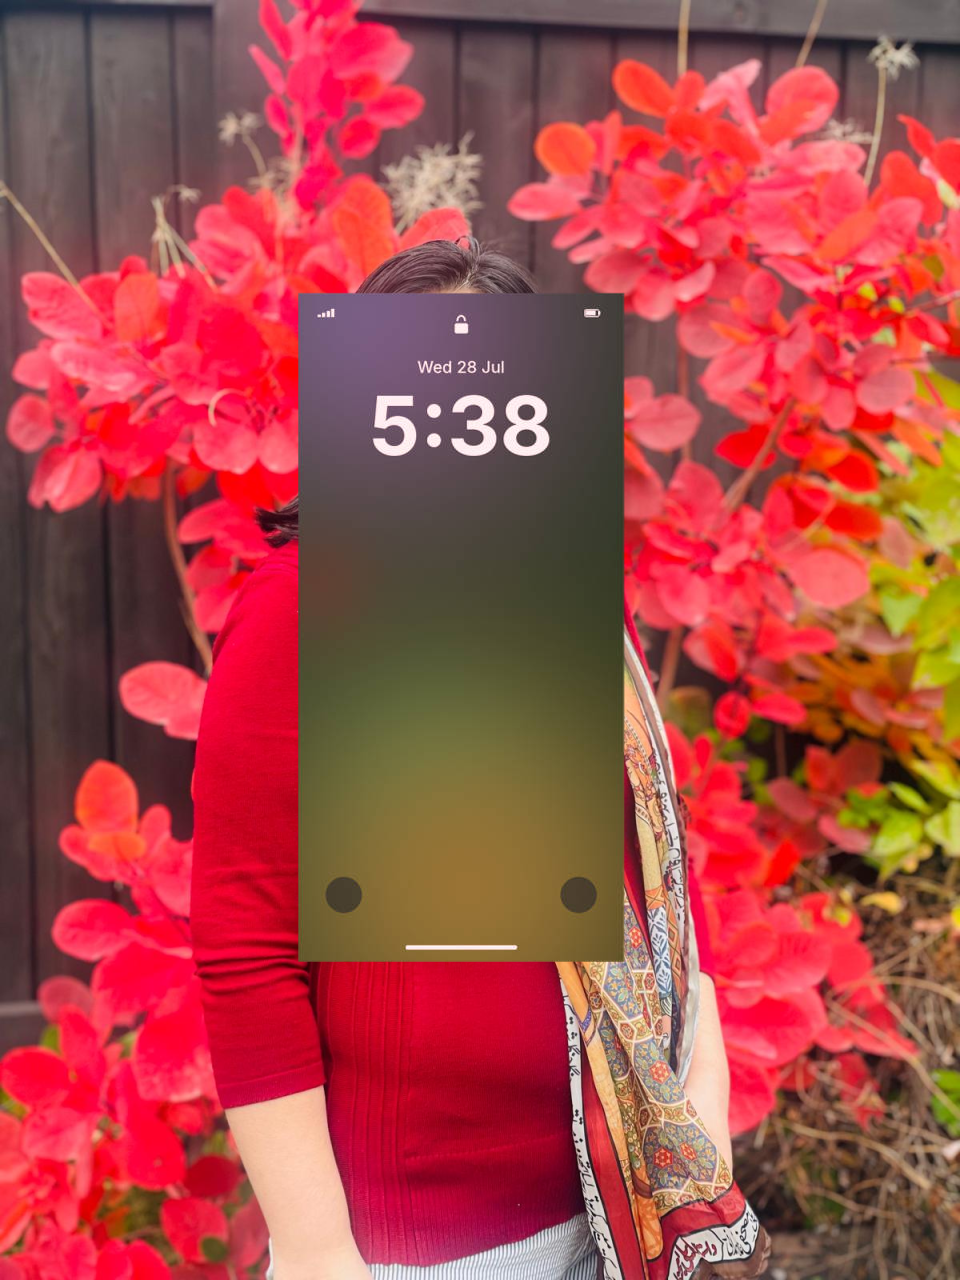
5:38
